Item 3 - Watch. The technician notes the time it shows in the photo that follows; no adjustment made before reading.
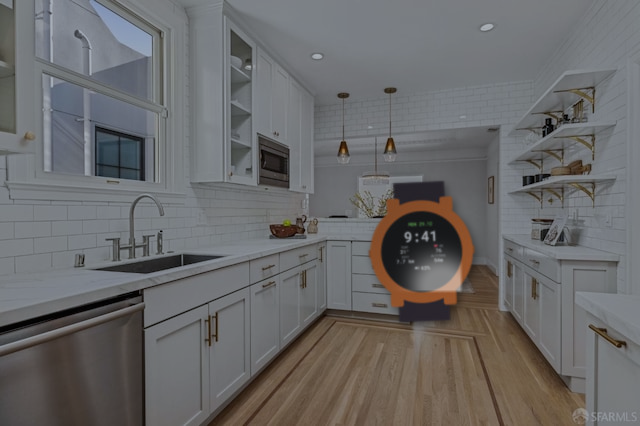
9:41
